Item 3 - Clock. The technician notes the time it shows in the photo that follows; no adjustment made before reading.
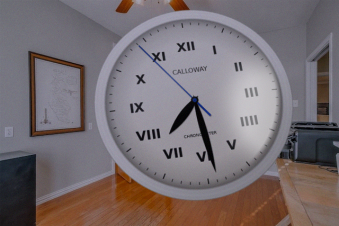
7:28:54
